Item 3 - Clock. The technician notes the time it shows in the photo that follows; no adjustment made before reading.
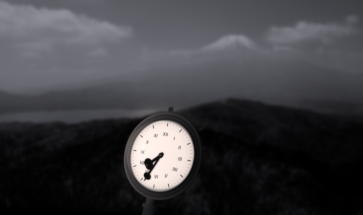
7:34
